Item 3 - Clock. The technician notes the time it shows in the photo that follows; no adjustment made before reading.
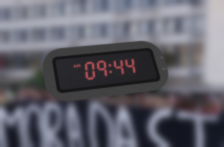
9:44
